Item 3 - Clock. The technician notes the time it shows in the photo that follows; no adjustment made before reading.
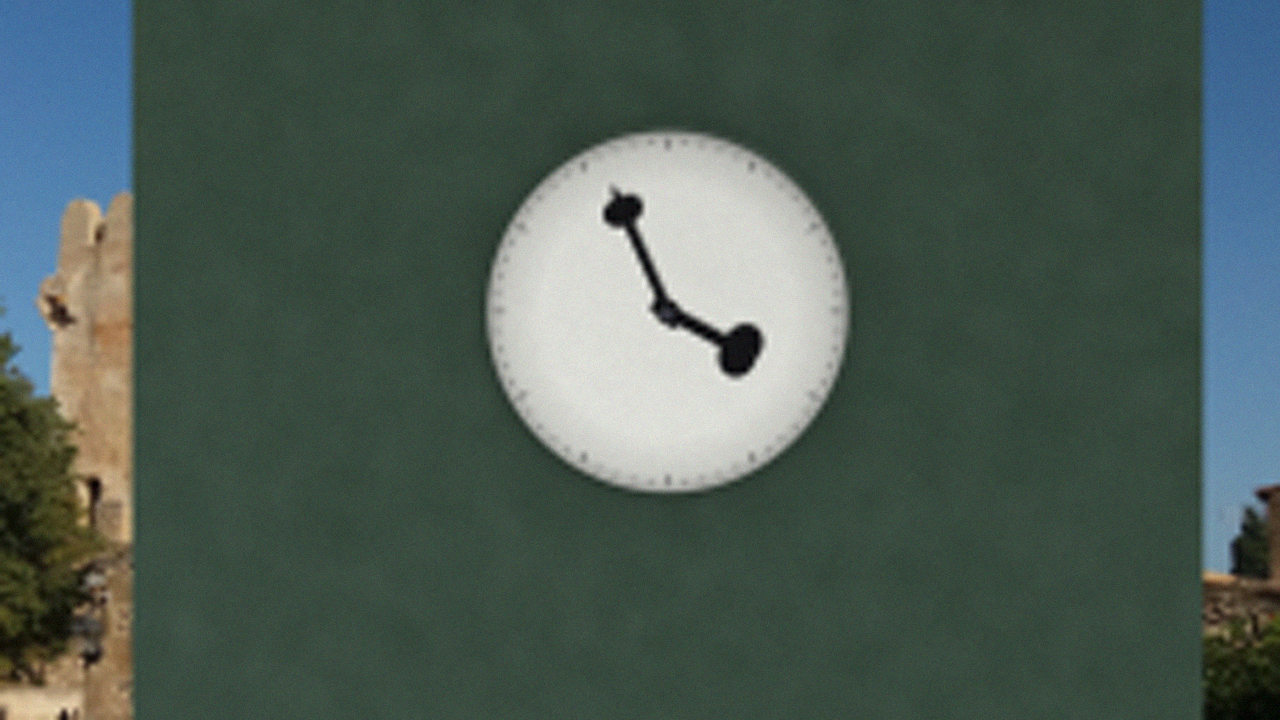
3:56
